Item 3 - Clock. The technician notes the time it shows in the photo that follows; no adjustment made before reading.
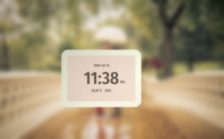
11:38
